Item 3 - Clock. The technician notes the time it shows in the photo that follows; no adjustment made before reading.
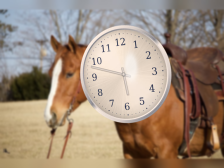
5:48
